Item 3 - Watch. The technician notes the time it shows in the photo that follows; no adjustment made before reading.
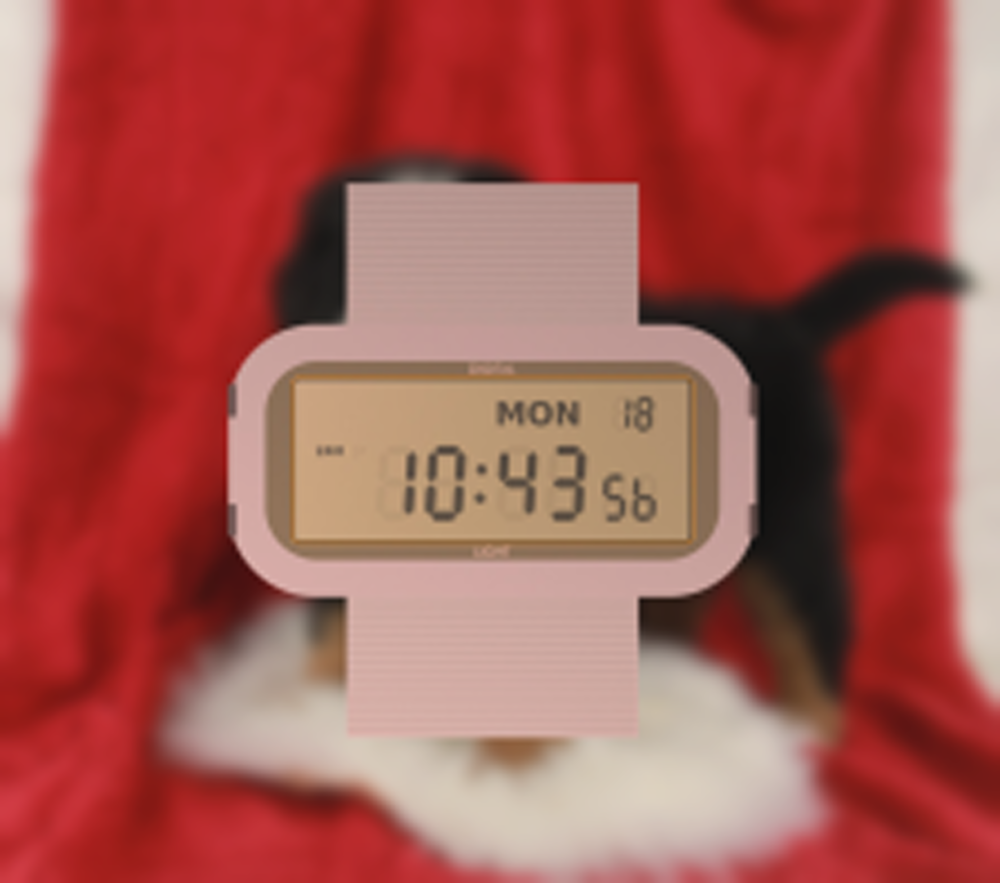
10:43:56
